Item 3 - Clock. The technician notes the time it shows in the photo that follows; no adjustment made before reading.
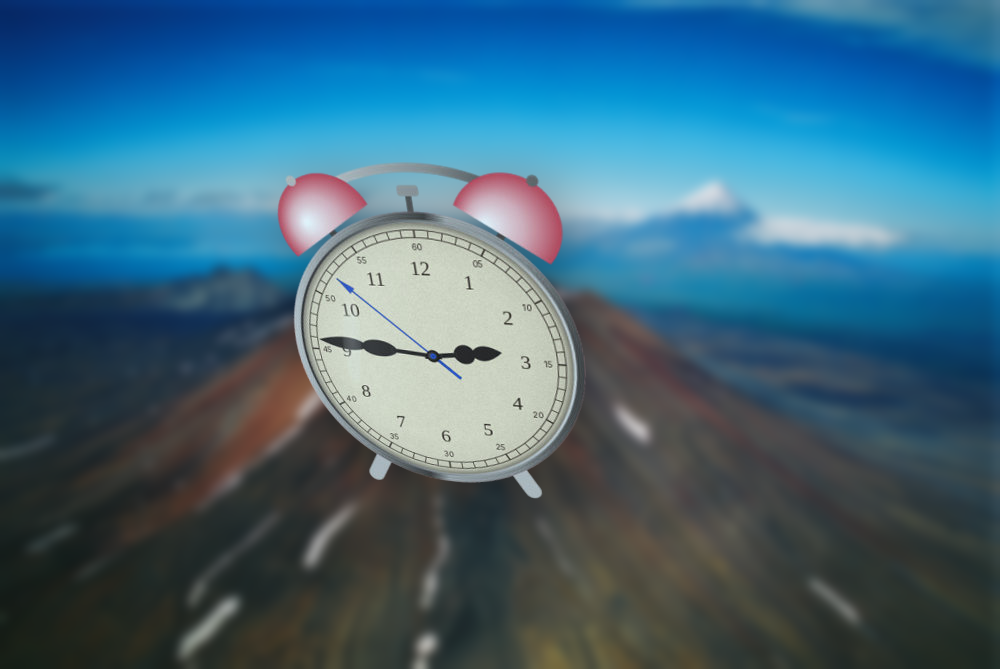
2:45:52
